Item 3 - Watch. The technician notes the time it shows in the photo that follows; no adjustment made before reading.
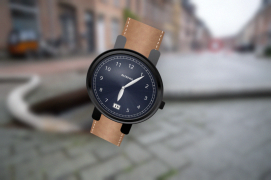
6:06
